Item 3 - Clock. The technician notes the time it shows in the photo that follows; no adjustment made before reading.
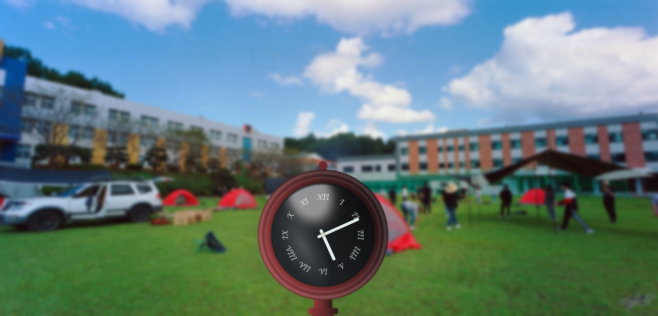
5:11
